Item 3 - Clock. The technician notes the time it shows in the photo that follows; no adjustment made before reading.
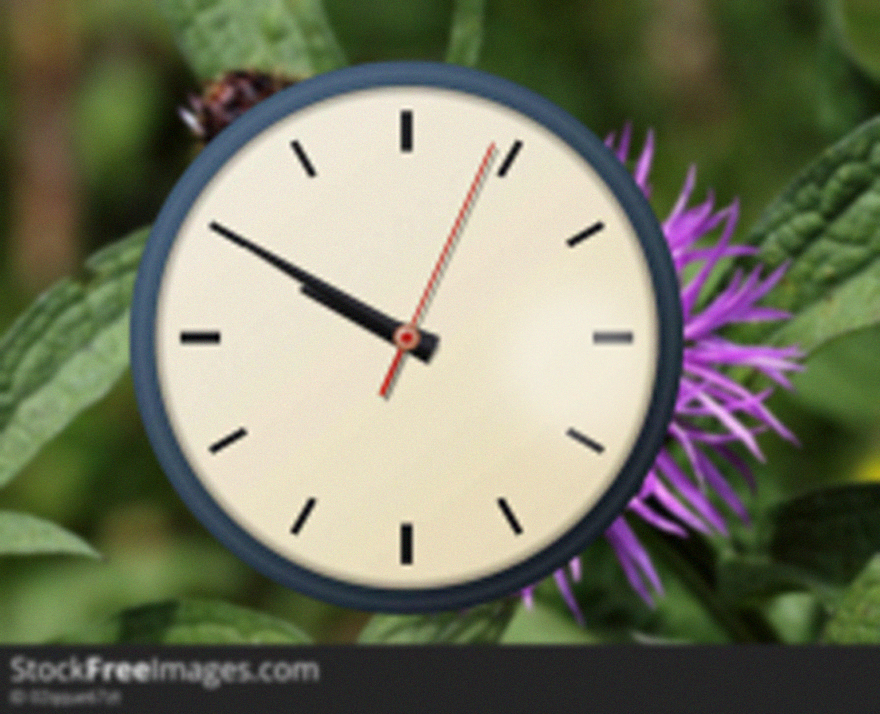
9:50:04
